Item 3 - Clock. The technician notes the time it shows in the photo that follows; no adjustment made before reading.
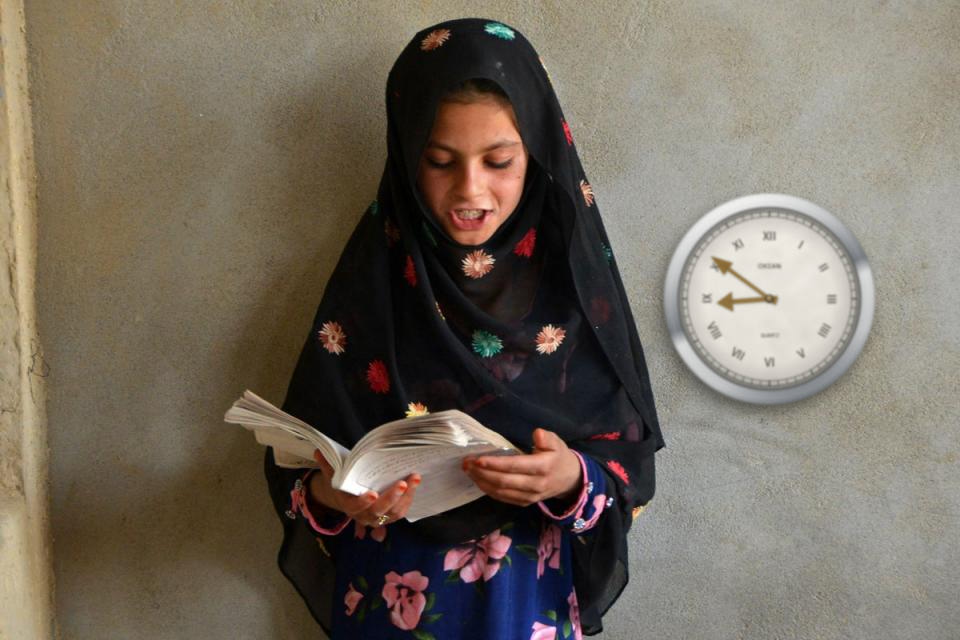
8:51
